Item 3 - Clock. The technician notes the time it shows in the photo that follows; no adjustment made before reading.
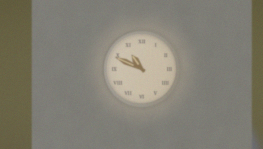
10:49
